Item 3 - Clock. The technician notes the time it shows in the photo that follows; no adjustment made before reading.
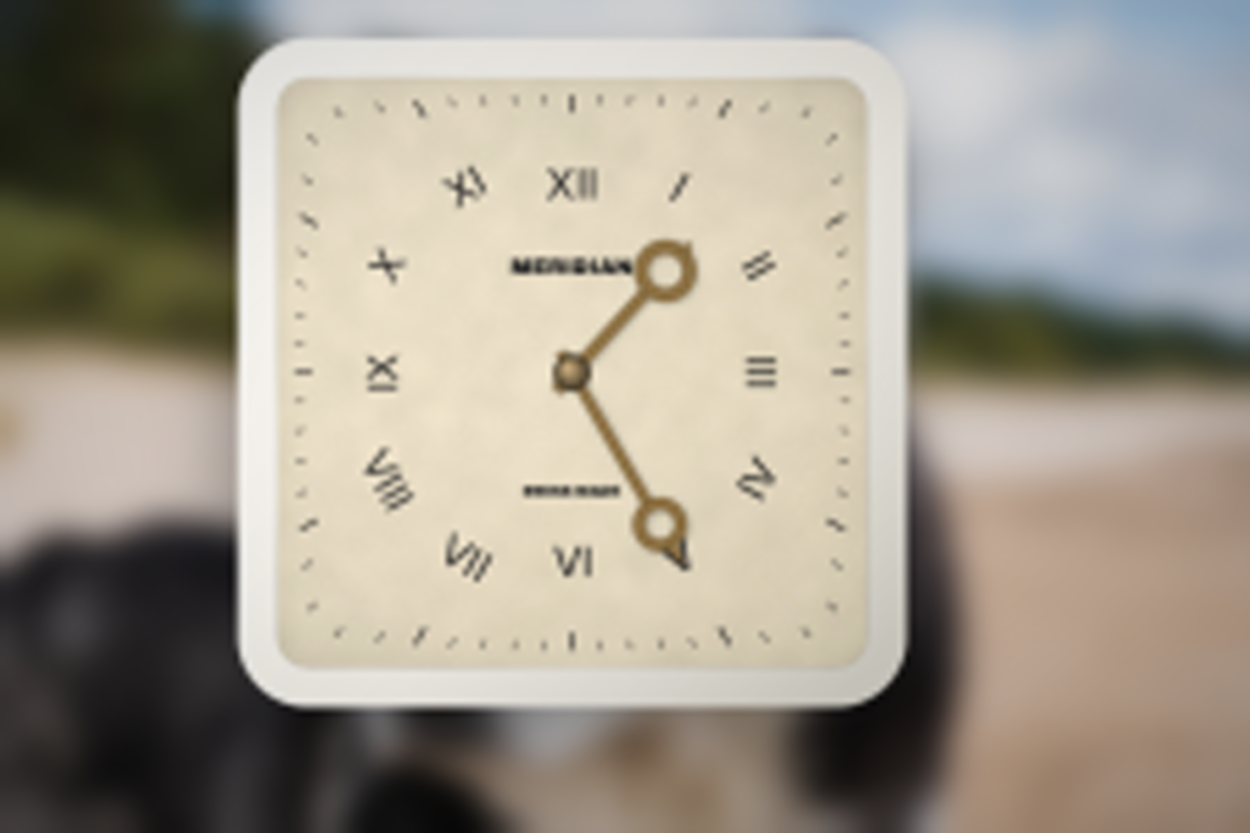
1:25
